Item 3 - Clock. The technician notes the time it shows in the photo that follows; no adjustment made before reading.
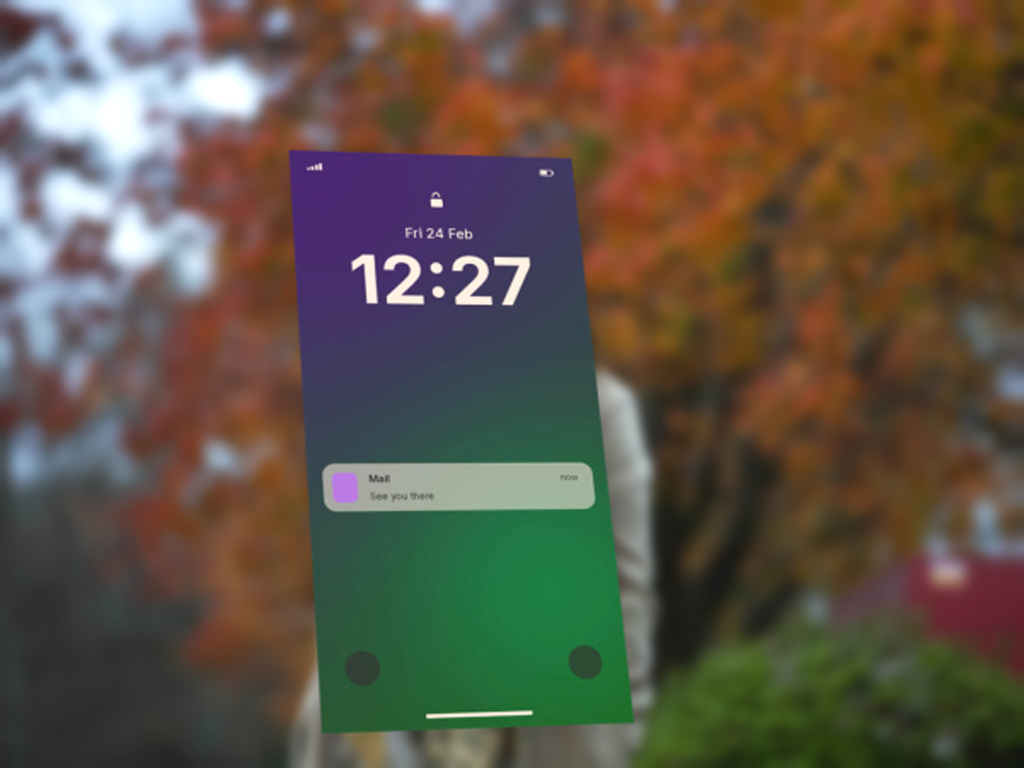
12:27
